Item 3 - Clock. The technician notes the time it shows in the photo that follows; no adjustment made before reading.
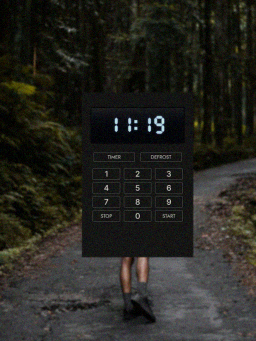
11:19
